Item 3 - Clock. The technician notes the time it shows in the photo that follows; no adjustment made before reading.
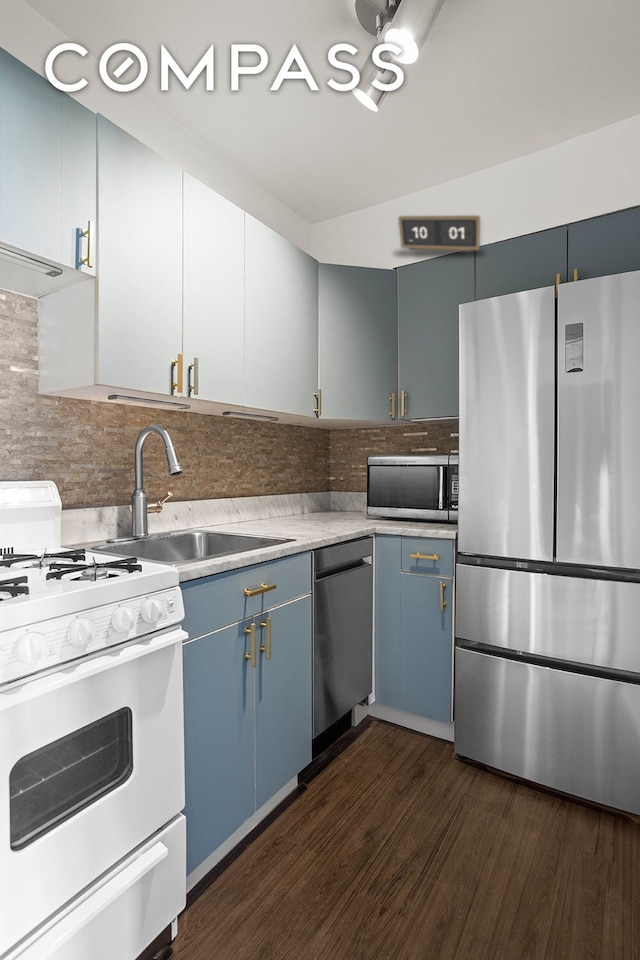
10:01
